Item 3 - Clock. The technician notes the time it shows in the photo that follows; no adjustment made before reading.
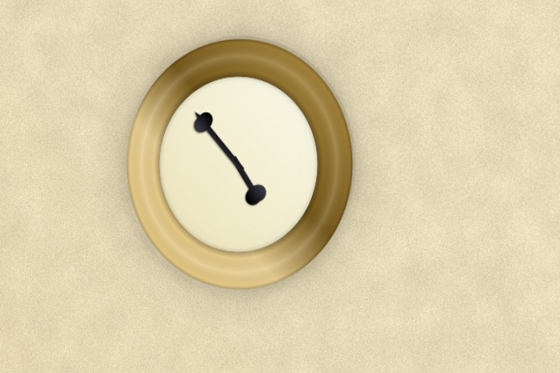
4:53
